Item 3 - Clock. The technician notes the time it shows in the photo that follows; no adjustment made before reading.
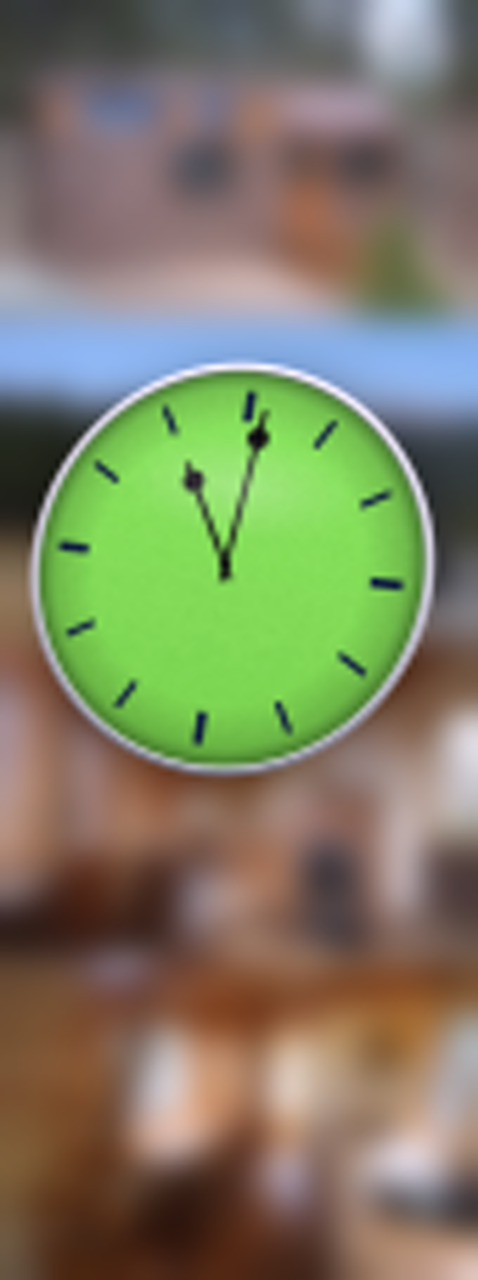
11:01
